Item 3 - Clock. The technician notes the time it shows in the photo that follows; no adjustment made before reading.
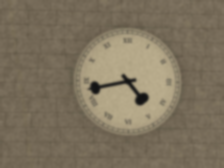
4:43
